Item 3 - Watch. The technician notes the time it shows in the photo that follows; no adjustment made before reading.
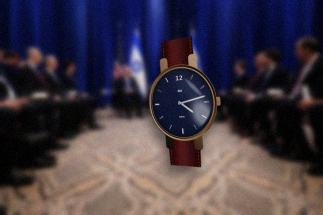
4:13
